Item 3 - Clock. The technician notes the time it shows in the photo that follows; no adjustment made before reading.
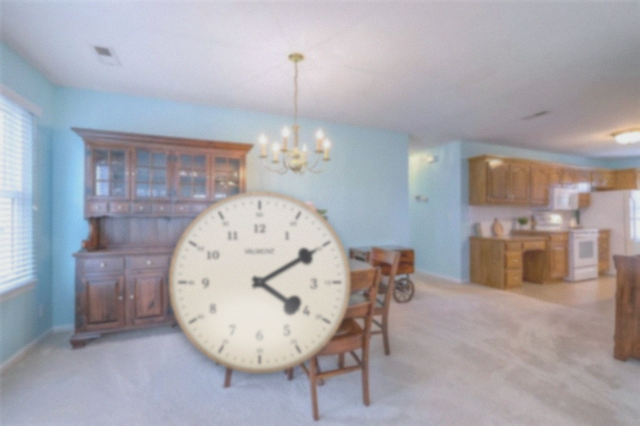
4:10
